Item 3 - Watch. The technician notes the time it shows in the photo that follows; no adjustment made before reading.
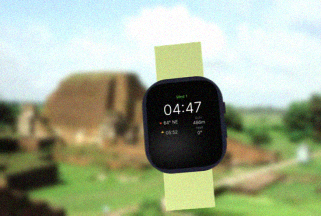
4:47
